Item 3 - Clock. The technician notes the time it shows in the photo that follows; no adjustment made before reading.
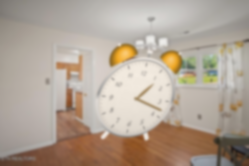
1:18
